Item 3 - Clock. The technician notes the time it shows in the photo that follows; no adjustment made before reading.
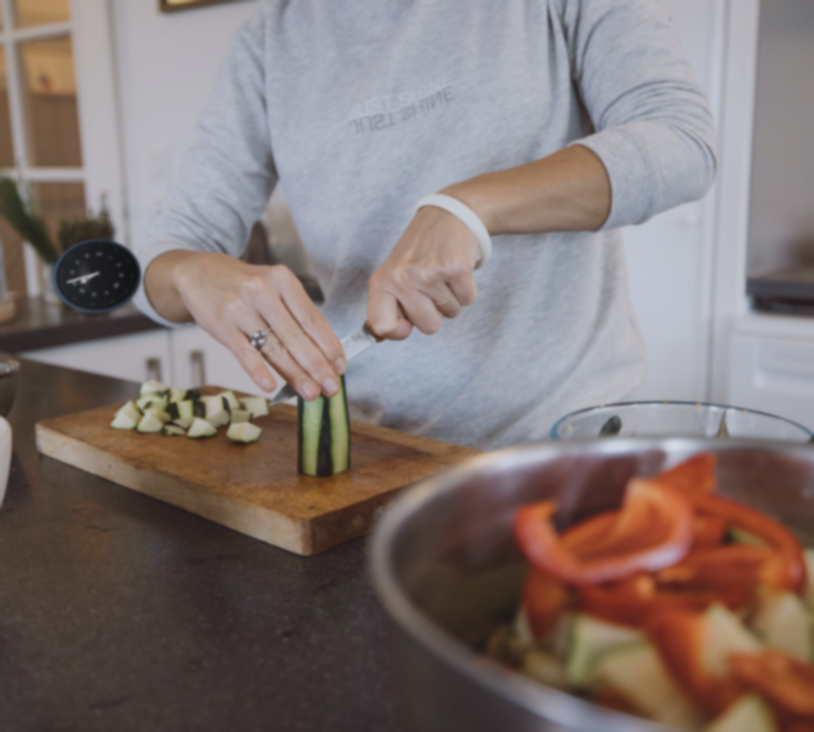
7:41
